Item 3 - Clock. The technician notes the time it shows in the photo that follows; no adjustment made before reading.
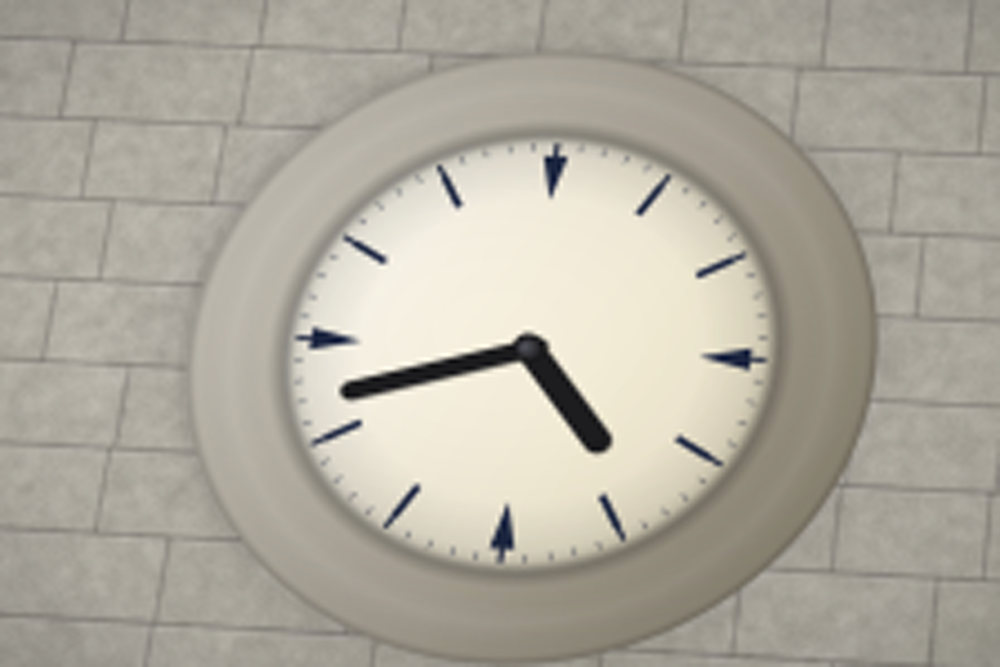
4:42
